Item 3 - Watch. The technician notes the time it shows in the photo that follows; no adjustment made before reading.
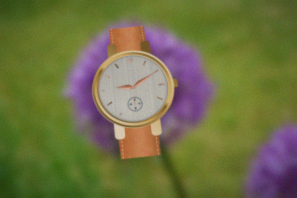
9:10
